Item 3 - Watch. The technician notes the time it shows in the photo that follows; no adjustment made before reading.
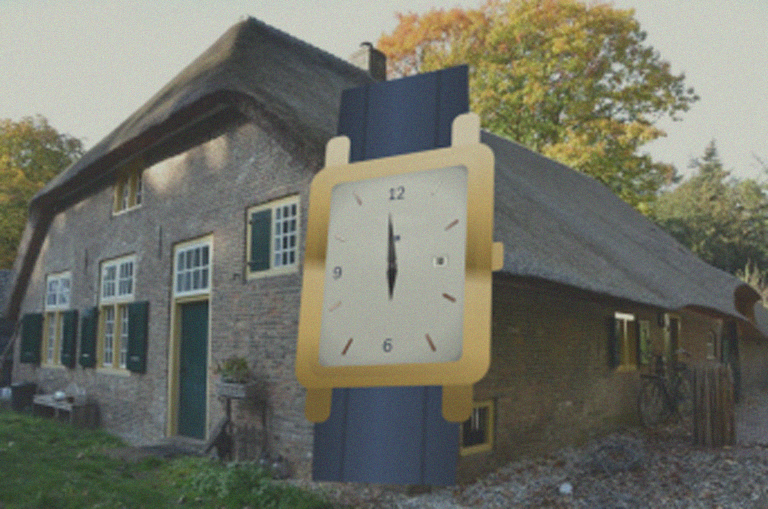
5:59
